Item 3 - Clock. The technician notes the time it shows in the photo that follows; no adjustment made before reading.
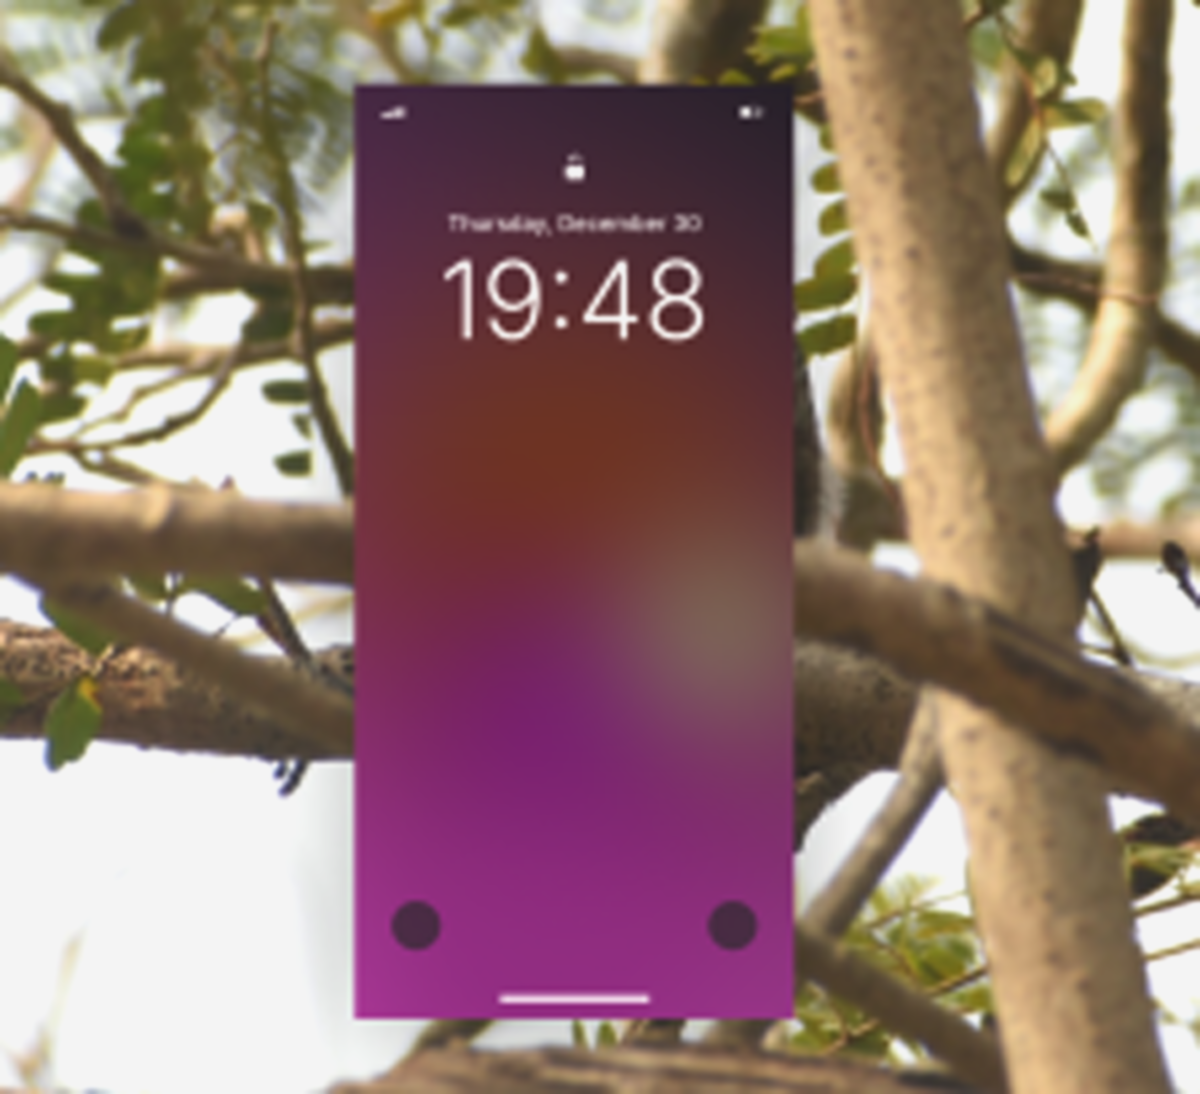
19:48
